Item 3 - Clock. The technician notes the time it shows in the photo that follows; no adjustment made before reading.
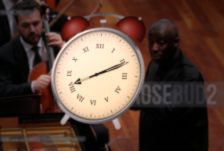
8:11
